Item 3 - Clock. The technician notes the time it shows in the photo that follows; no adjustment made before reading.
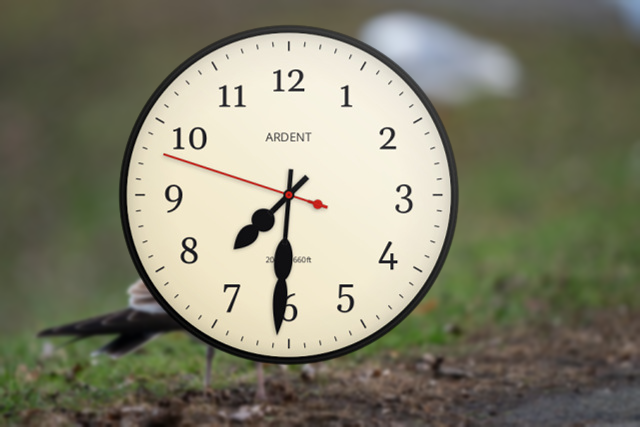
7:30:48
